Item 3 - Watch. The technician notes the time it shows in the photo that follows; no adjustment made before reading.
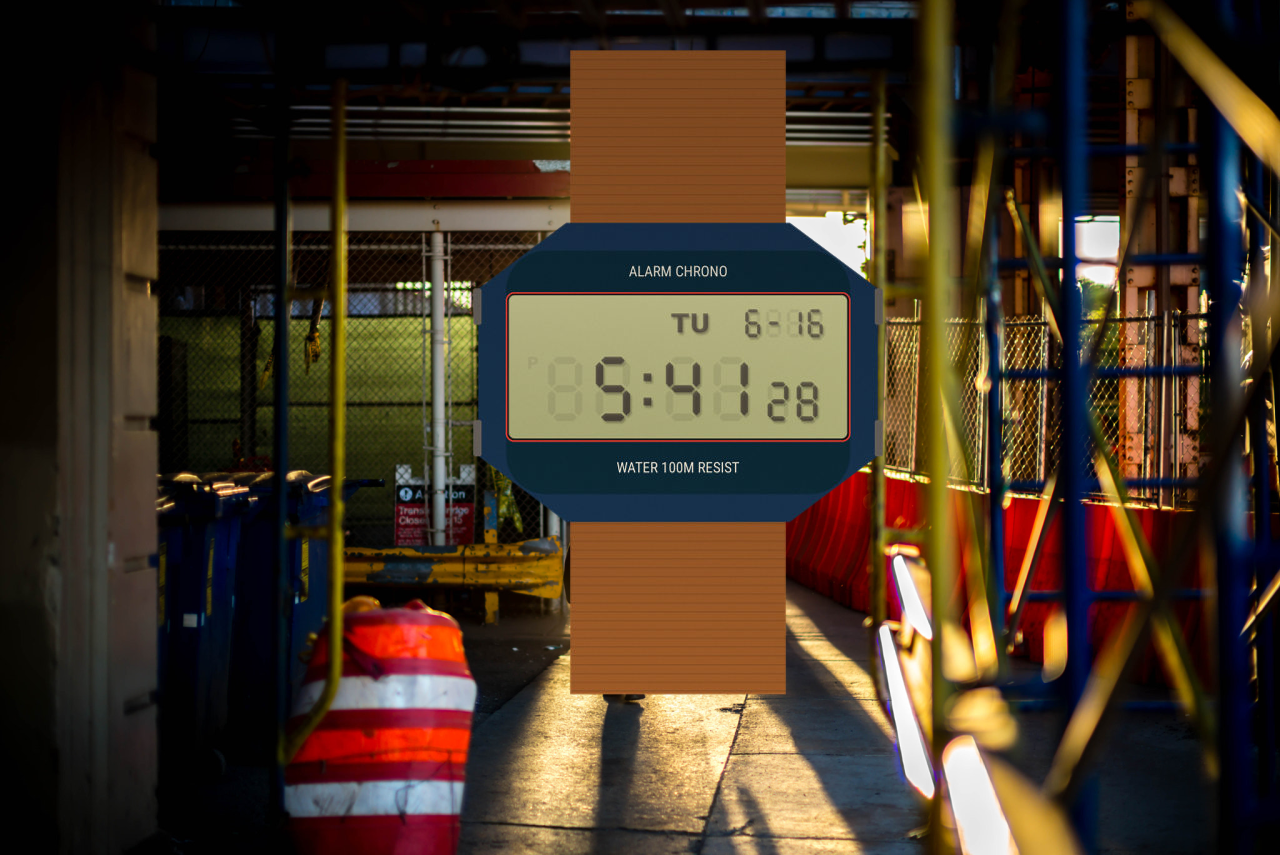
5:41:28
